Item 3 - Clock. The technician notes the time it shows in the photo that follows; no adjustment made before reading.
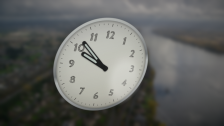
9:52
